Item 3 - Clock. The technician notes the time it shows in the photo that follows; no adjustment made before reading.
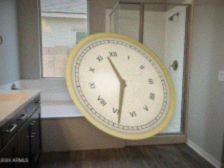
11:34
